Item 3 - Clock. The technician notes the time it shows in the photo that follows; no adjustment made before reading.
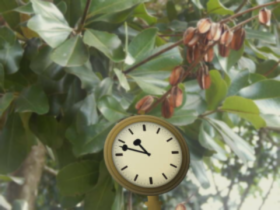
10:48
